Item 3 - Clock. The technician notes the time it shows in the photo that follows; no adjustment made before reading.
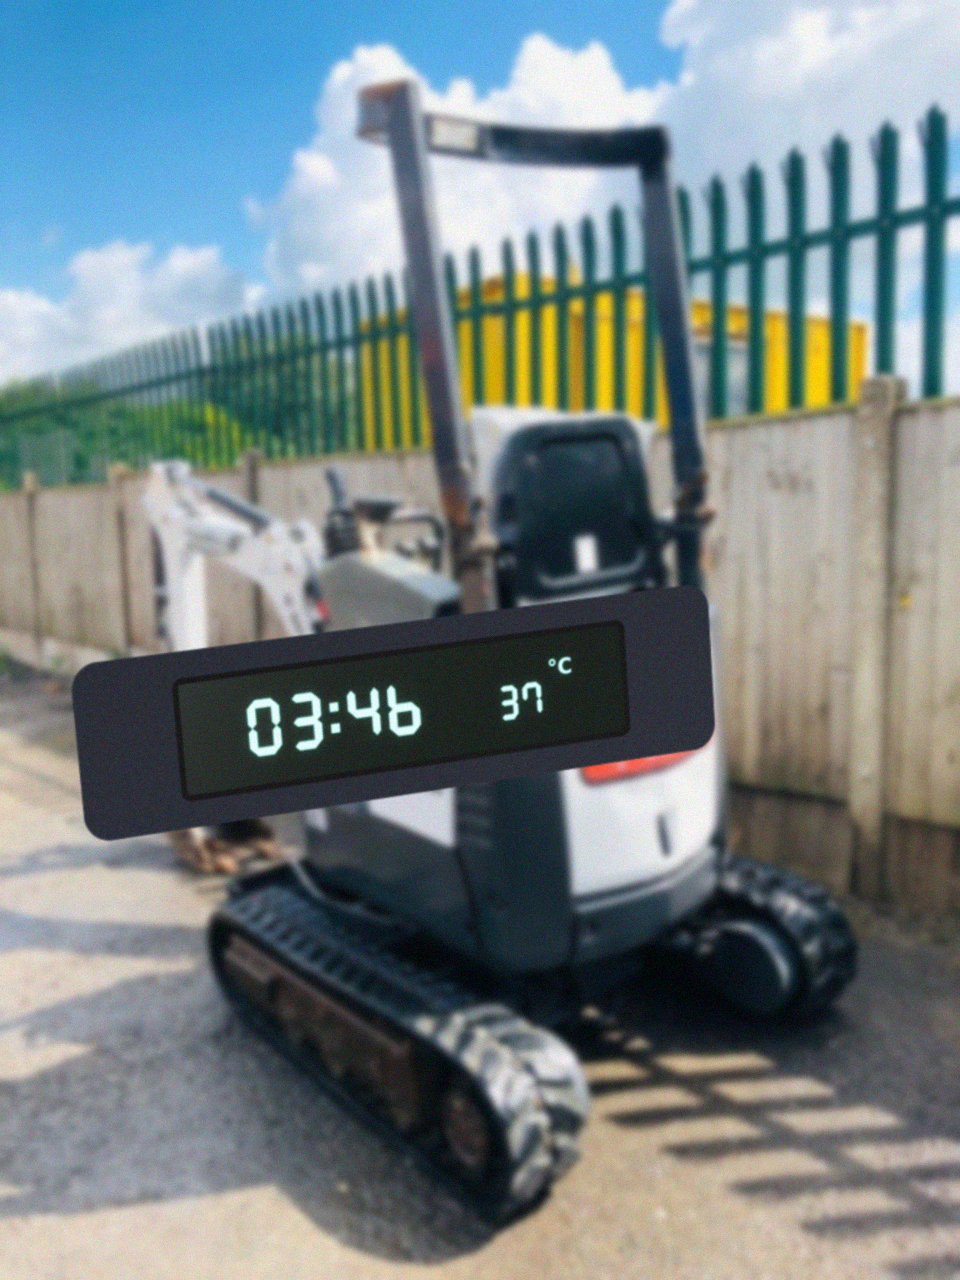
3:46
